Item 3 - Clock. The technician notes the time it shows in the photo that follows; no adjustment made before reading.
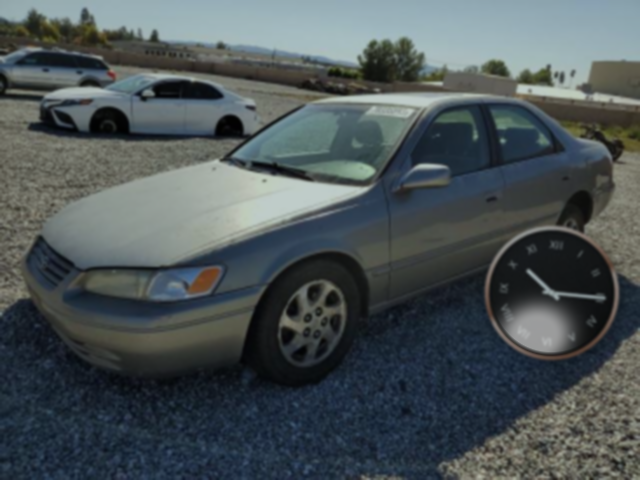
10:15
